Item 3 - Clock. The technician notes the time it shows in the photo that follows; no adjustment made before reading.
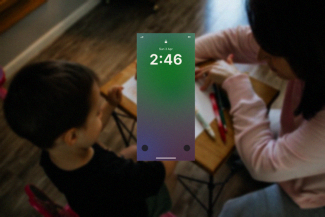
2:46
